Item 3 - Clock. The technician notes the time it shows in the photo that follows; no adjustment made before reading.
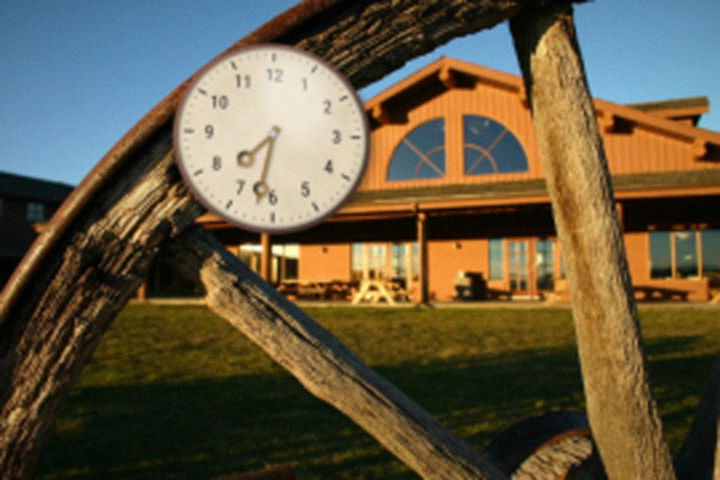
7:32
